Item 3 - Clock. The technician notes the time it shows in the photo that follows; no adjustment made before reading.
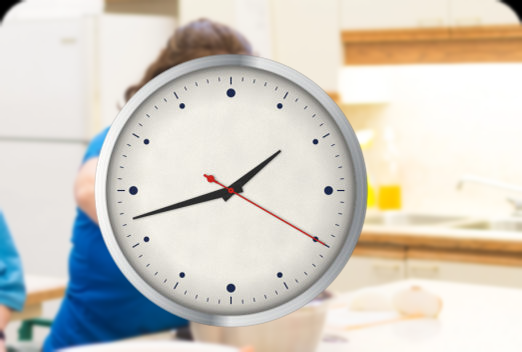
1:42:20
